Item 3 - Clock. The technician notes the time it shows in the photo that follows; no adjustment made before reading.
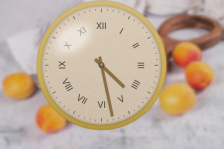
4:28
